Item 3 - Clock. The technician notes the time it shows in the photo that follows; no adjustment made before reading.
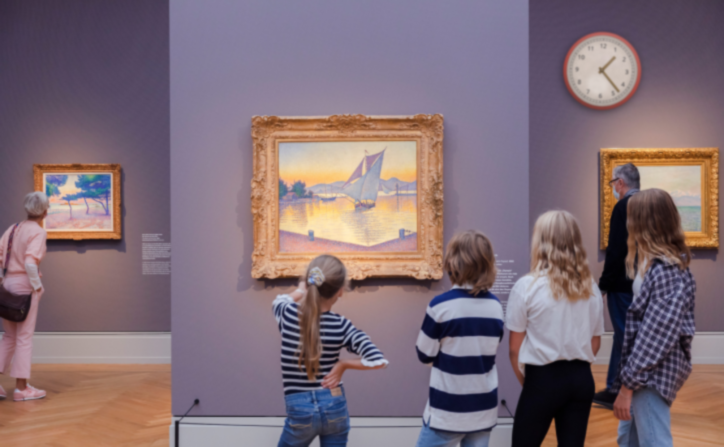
1:23
